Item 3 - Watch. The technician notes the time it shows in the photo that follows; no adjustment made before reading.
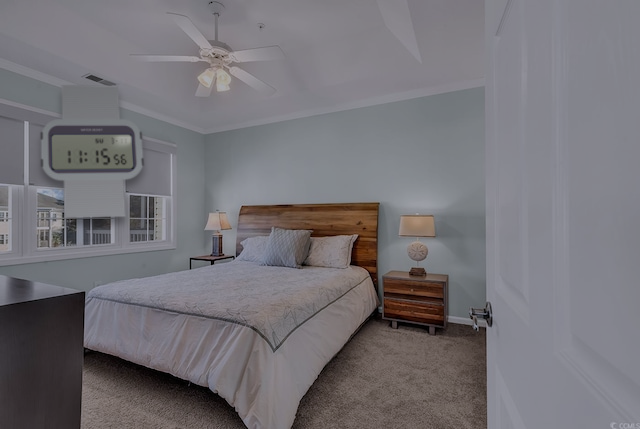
11:15:56
